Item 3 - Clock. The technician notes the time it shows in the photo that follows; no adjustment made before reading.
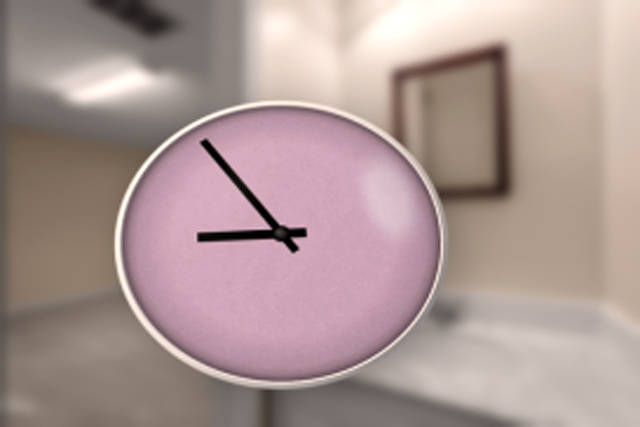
8:54
